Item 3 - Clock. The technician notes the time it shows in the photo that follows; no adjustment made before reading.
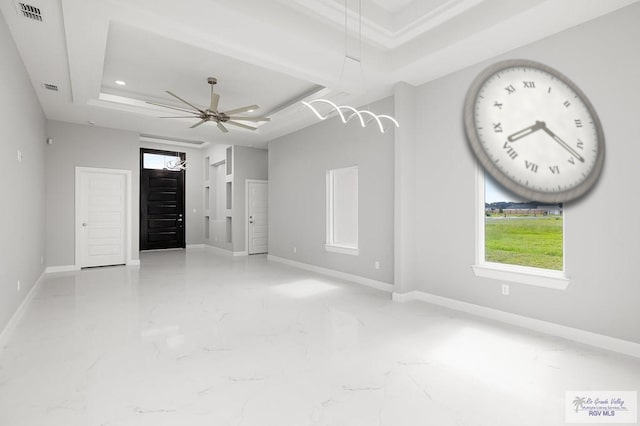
8:23
